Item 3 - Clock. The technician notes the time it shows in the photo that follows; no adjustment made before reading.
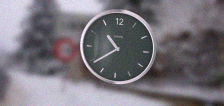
10:39
